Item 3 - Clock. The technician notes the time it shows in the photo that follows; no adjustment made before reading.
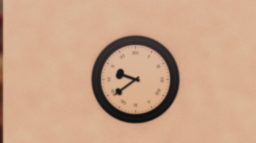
9:39
